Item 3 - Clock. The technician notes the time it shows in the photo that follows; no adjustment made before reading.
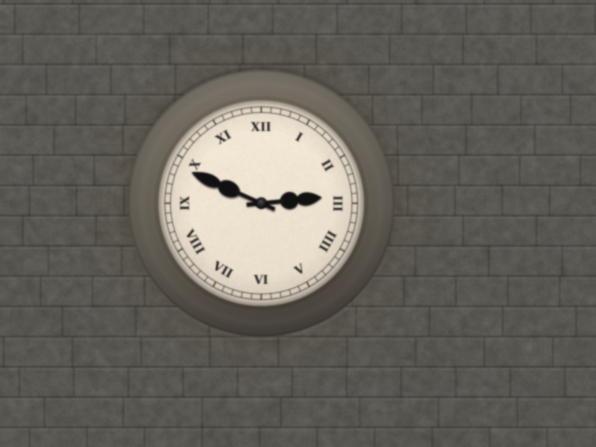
2:49
